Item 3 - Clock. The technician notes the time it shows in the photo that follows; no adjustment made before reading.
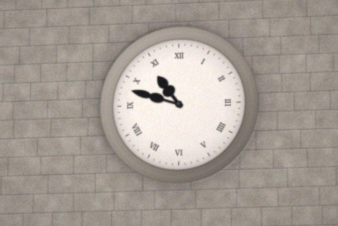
10:48
